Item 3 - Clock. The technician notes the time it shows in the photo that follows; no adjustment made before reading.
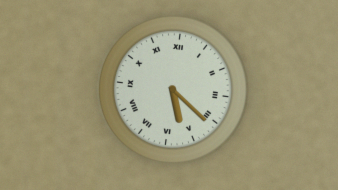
5:21
